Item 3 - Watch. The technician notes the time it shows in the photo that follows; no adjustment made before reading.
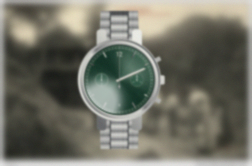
2:11
